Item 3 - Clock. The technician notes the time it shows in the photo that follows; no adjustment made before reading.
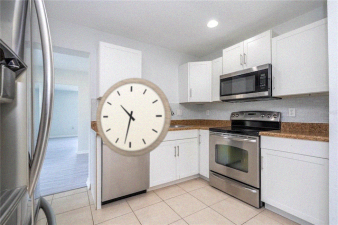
10:32
